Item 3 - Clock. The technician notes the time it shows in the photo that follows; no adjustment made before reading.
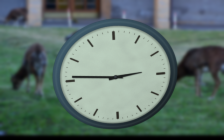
2:46
